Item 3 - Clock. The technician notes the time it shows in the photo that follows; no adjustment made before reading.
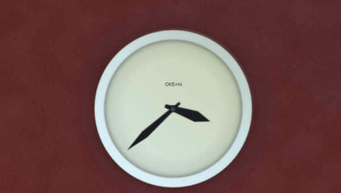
3:38
